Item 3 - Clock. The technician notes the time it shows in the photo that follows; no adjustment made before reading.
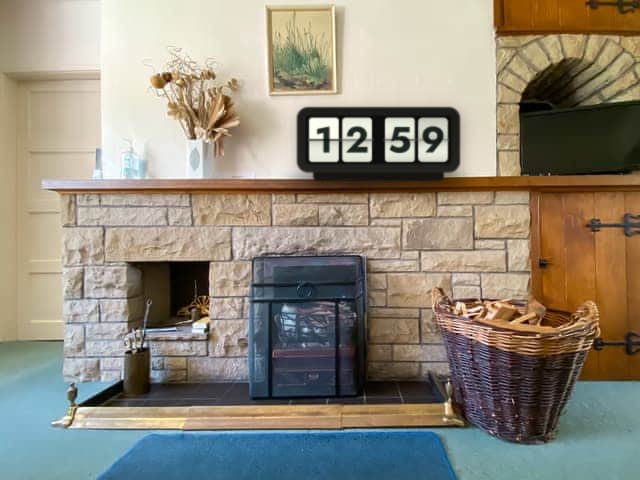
12:59
